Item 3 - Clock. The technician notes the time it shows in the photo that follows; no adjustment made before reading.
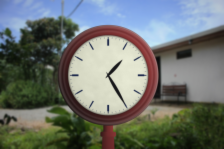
1:25
